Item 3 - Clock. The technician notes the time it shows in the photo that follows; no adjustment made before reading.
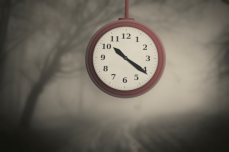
10:21
